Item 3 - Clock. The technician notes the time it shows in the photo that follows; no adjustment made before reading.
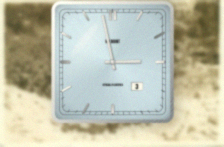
2:58
